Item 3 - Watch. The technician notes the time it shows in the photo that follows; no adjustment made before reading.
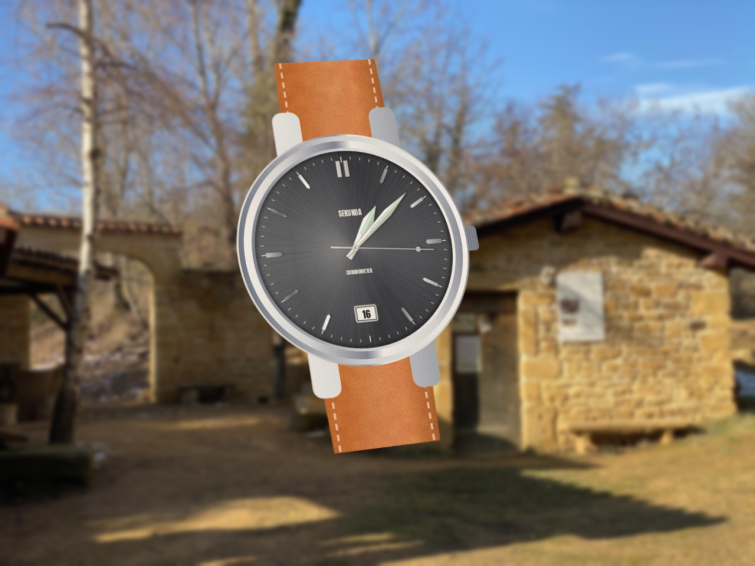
1:08:16
